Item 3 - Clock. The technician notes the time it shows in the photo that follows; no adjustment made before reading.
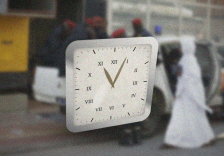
11:04
